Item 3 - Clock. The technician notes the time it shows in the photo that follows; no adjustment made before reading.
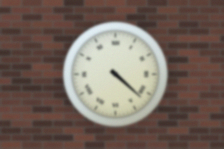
4:22
